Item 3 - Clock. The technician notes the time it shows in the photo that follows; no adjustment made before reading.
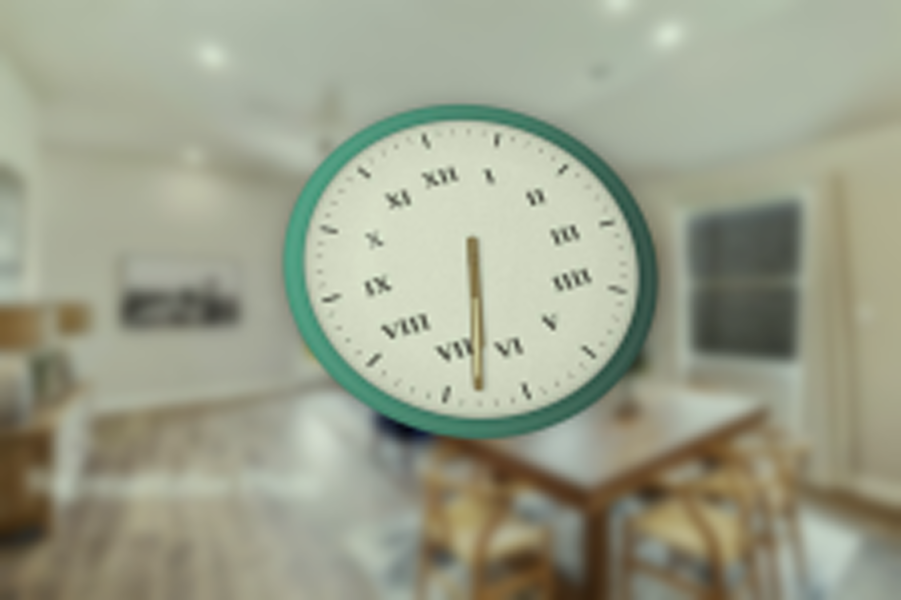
6:33
